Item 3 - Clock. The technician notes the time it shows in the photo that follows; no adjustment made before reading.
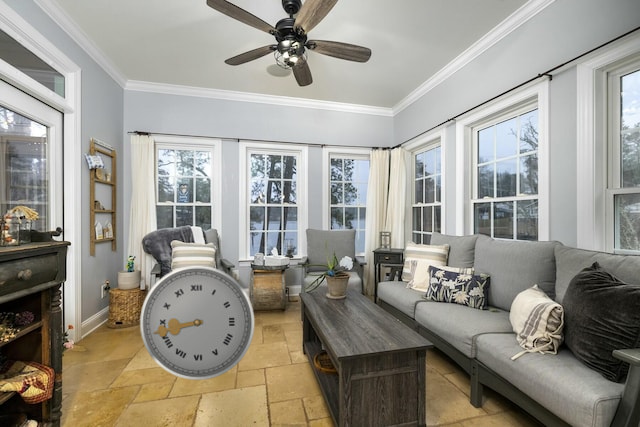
8:43
